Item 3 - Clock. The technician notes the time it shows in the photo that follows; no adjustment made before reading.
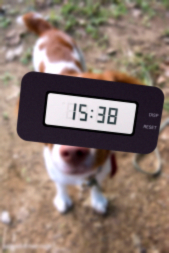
15:38
